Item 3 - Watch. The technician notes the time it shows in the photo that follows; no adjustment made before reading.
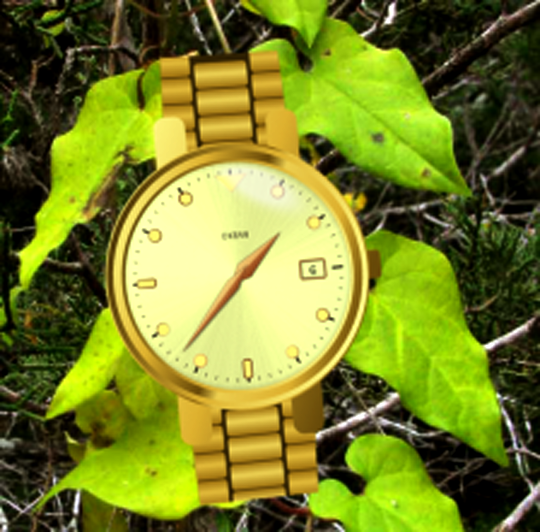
1:37
